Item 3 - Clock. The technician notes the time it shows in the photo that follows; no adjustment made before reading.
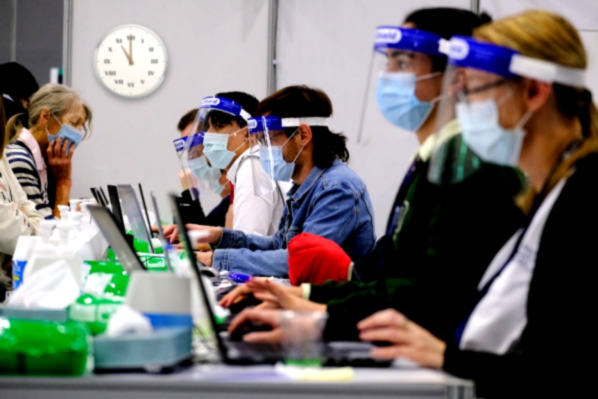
11:00
